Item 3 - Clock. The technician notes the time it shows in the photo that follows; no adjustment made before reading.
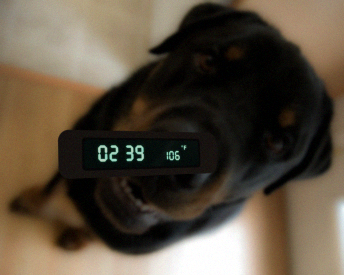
2:39
